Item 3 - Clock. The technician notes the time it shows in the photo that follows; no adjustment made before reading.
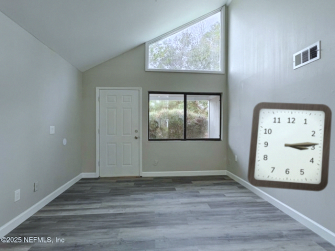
3:14
